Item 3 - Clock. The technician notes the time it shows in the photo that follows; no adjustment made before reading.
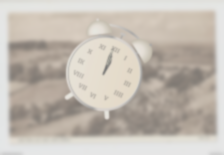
11:59
